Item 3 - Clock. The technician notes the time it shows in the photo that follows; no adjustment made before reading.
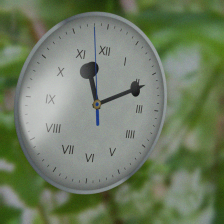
11:10:58
